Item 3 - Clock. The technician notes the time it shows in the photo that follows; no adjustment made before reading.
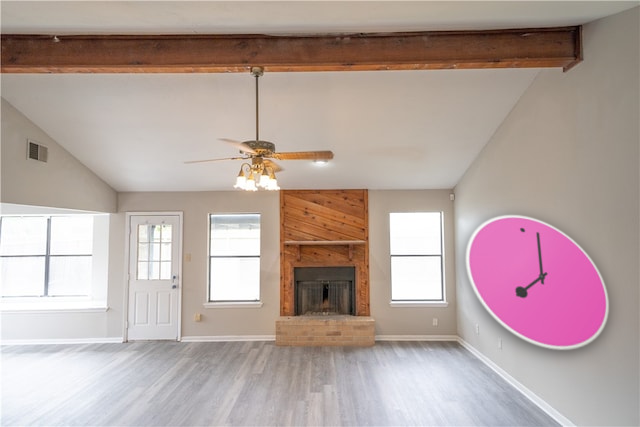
8:03
